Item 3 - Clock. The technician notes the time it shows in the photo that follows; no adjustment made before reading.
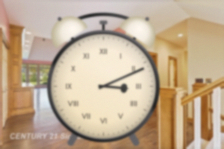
3:11
